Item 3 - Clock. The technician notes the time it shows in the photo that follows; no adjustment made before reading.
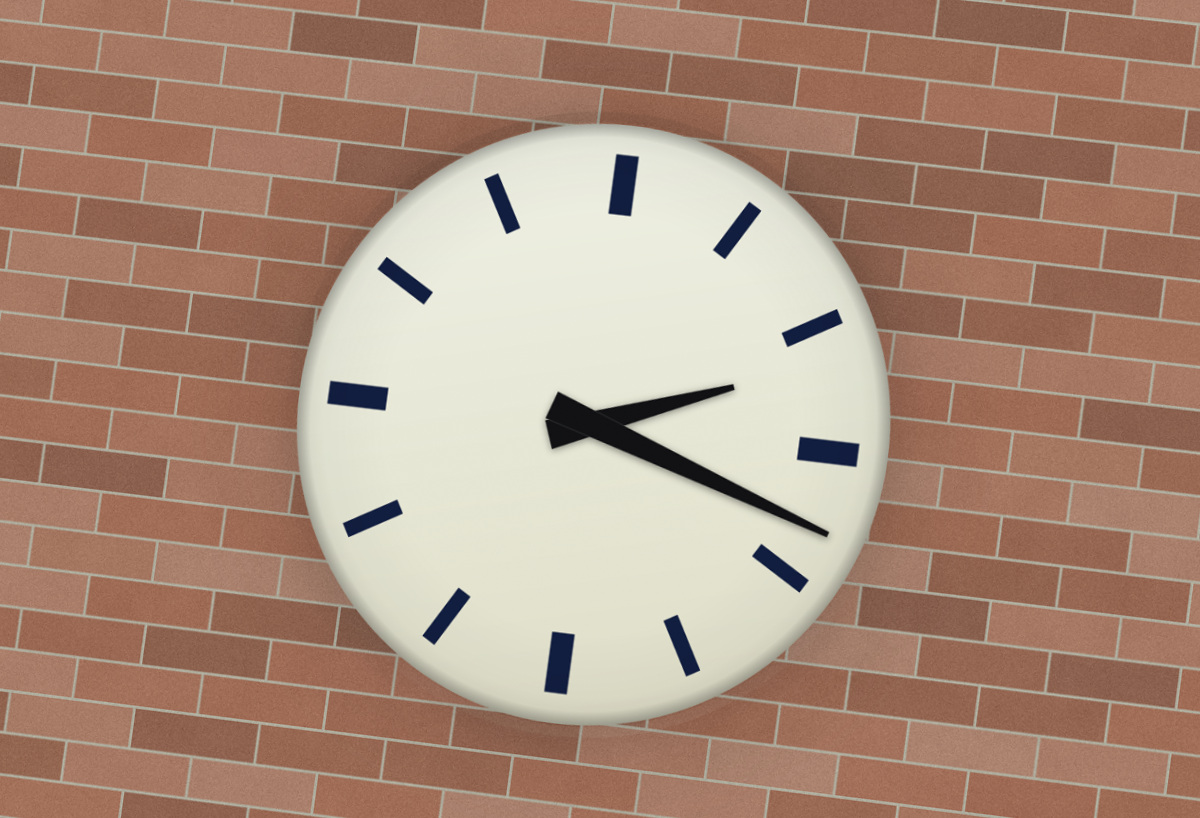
2:18
